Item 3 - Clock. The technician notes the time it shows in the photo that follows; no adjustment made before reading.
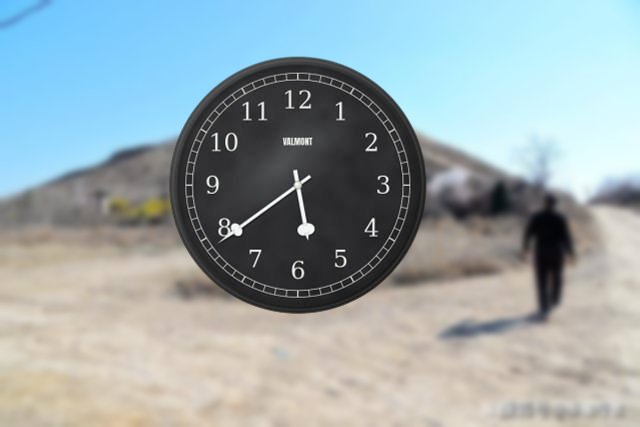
5:39
